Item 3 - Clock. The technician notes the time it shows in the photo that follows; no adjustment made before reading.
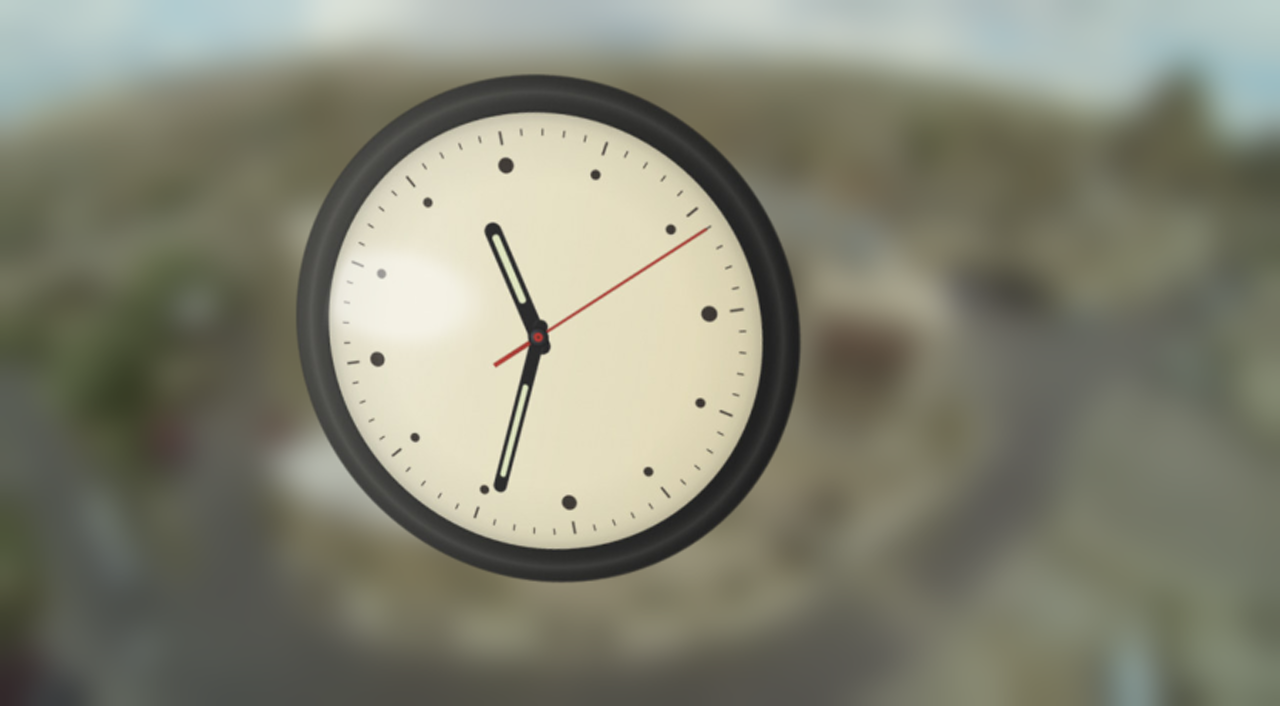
11:34:11
